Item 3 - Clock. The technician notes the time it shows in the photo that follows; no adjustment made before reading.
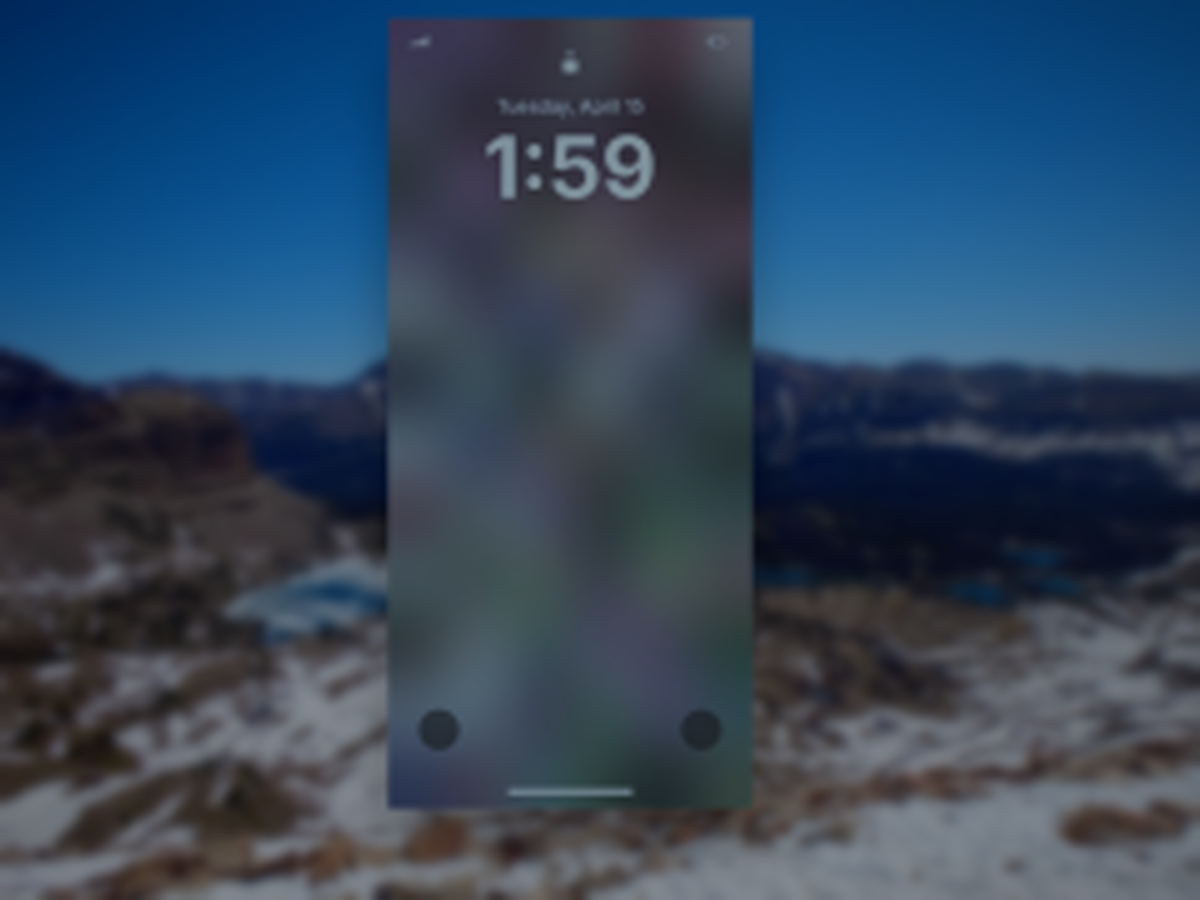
1:59
